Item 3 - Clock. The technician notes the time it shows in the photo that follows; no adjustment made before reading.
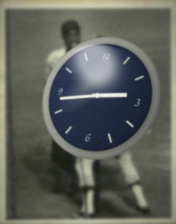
2:43
